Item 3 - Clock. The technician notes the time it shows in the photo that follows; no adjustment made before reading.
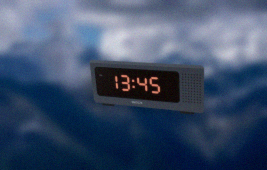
13:45
